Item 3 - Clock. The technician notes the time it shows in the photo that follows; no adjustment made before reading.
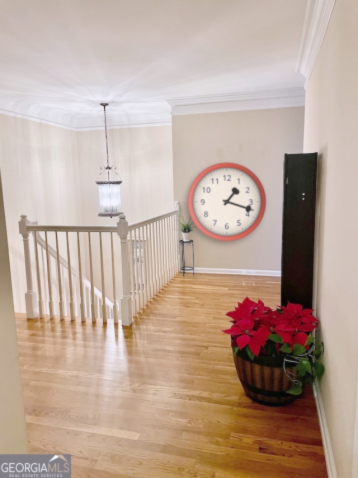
1:18
